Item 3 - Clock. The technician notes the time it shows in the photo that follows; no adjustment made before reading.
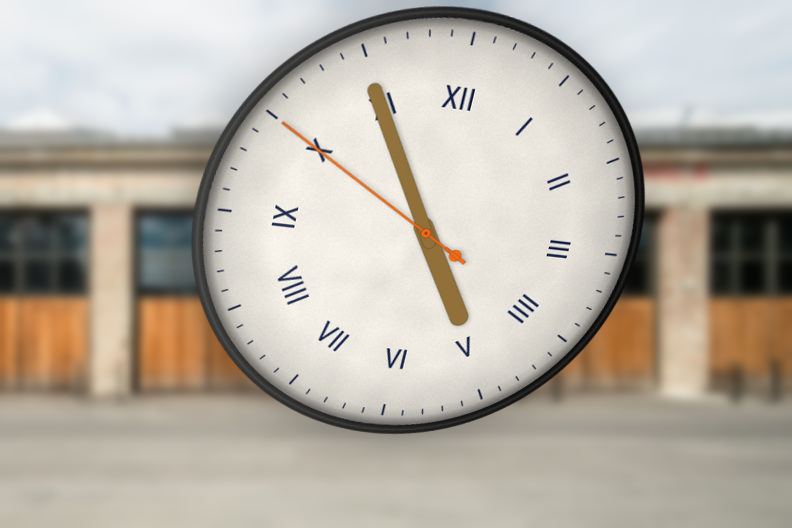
4:54:50
